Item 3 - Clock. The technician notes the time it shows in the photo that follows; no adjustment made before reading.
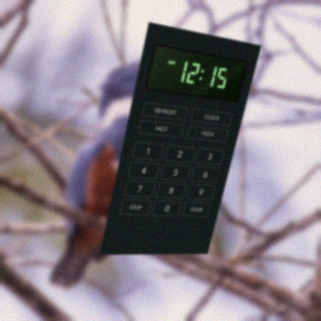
12:15
